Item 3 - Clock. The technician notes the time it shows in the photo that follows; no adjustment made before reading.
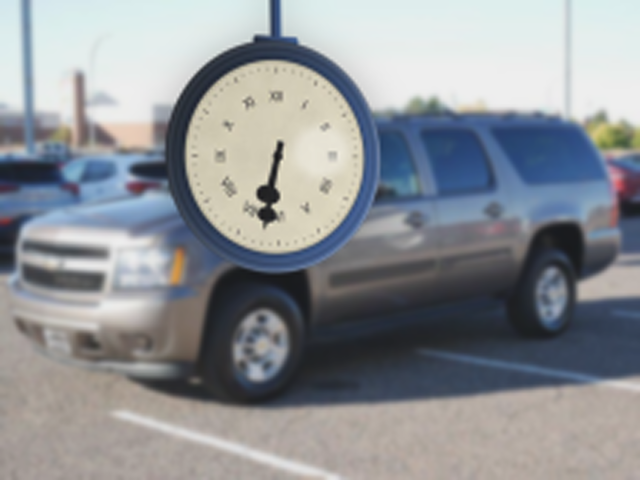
6:32
